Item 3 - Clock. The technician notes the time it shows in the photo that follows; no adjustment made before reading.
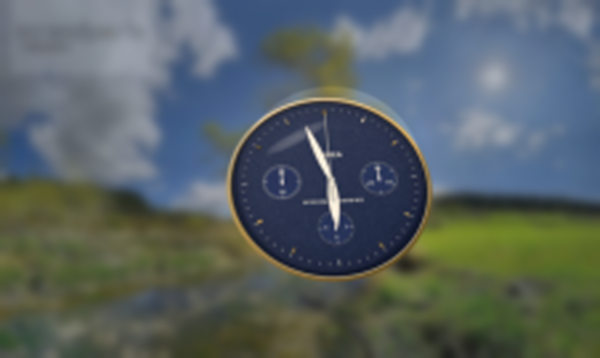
5:57
